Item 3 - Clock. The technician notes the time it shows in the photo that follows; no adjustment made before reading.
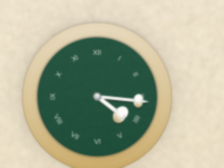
4:16
